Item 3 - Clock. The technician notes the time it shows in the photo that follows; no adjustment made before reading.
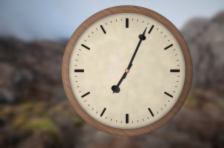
7:04
